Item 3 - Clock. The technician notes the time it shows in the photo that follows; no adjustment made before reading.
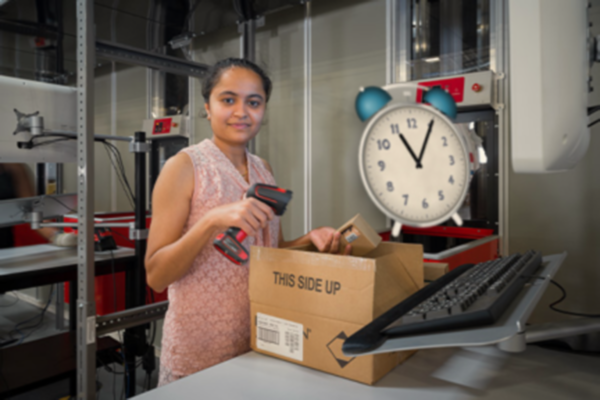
11:05
